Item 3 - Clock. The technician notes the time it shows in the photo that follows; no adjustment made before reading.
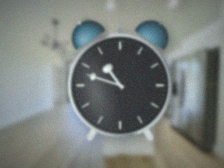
10:48
